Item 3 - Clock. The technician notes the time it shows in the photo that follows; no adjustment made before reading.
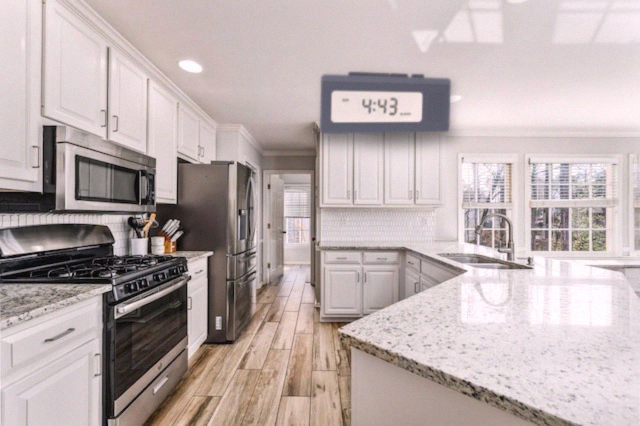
4:43
